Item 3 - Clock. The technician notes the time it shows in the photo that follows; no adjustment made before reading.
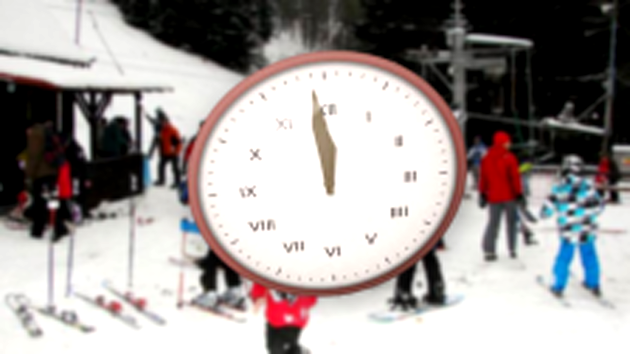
11:59
